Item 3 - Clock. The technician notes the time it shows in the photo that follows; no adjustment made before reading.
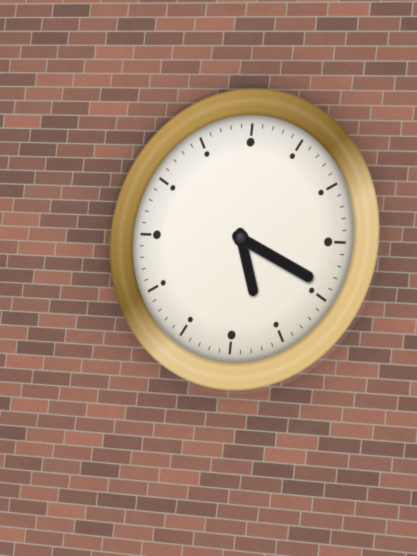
5:19
